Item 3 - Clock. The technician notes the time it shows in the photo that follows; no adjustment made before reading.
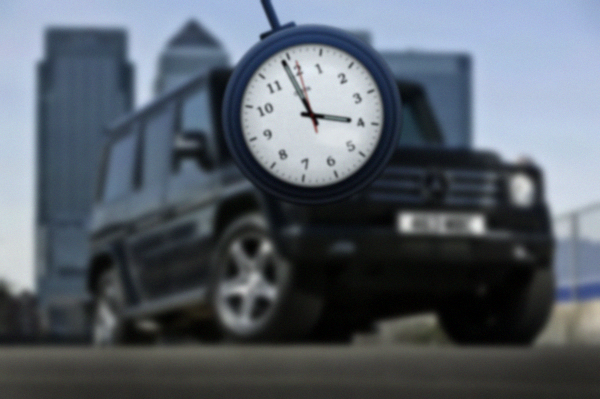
3:59:01
